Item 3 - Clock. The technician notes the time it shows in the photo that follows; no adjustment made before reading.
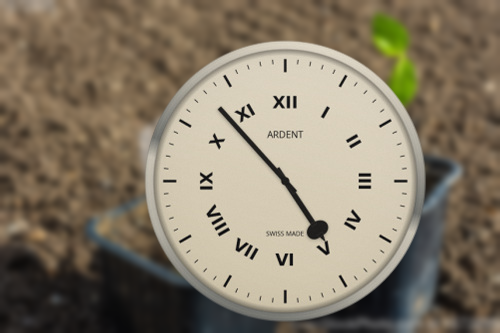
4:53
